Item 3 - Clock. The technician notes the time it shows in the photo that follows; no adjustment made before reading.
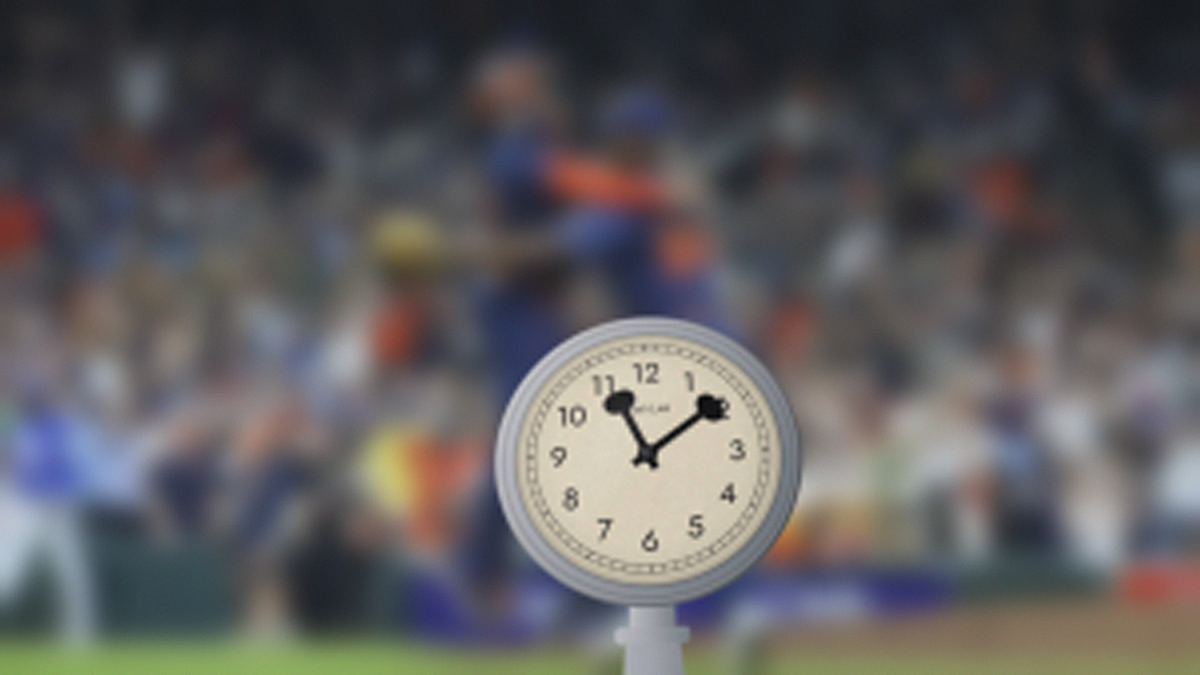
11:09
